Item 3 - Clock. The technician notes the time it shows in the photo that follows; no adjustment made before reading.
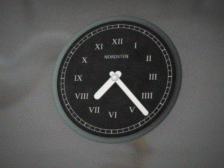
7:23
